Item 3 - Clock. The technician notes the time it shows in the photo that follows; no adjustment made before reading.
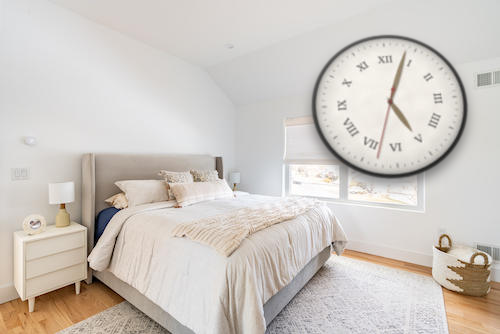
5:03:33
